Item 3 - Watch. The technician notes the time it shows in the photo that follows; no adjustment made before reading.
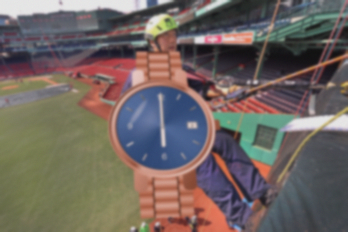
6:00
